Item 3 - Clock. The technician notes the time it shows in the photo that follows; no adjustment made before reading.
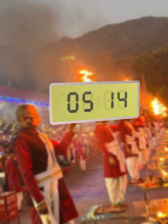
5:14
